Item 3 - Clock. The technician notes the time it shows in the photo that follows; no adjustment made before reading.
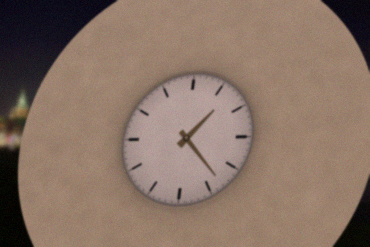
1:23
